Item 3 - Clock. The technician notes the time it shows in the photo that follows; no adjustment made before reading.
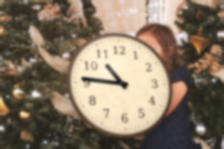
10:46
